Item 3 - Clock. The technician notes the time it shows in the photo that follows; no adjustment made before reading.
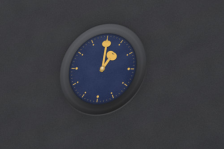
1:00
